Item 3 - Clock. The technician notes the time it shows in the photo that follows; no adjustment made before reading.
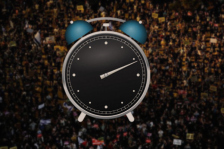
2:11
